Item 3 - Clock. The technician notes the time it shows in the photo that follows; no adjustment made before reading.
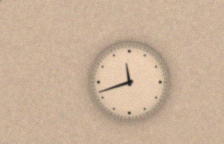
11:42
